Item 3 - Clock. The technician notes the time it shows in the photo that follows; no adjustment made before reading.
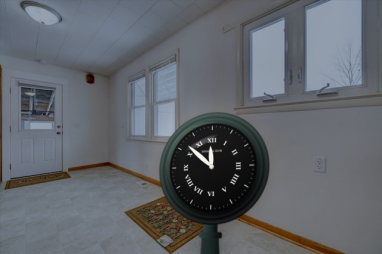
11:52
